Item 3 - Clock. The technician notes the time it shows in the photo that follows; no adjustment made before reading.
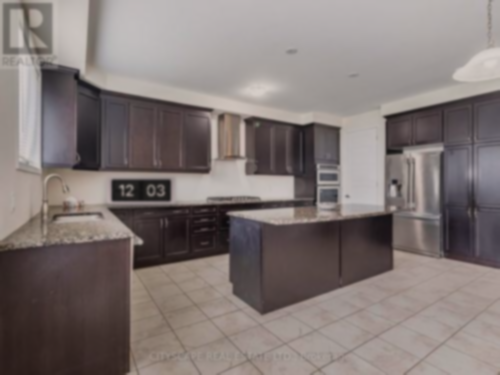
12:03
